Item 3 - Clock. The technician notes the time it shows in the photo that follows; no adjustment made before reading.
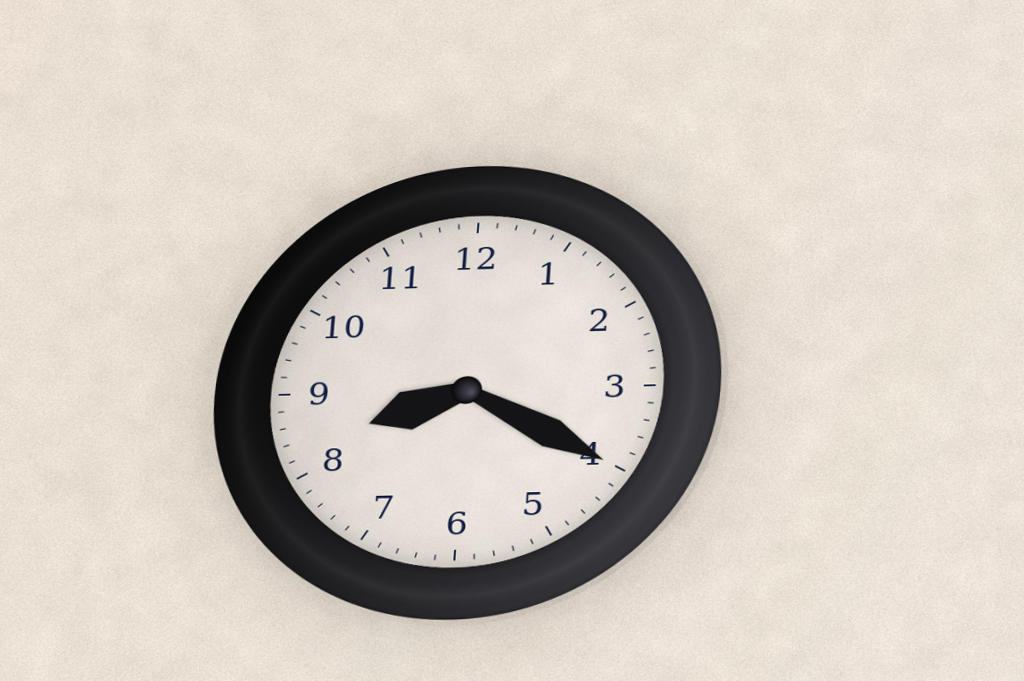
8:20
